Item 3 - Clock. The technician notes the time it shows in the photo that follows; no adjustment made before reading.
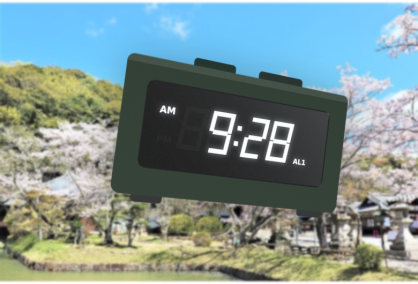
9:28
